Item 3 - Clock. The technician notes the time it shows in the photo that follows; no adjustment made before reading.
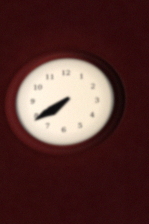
7:39
